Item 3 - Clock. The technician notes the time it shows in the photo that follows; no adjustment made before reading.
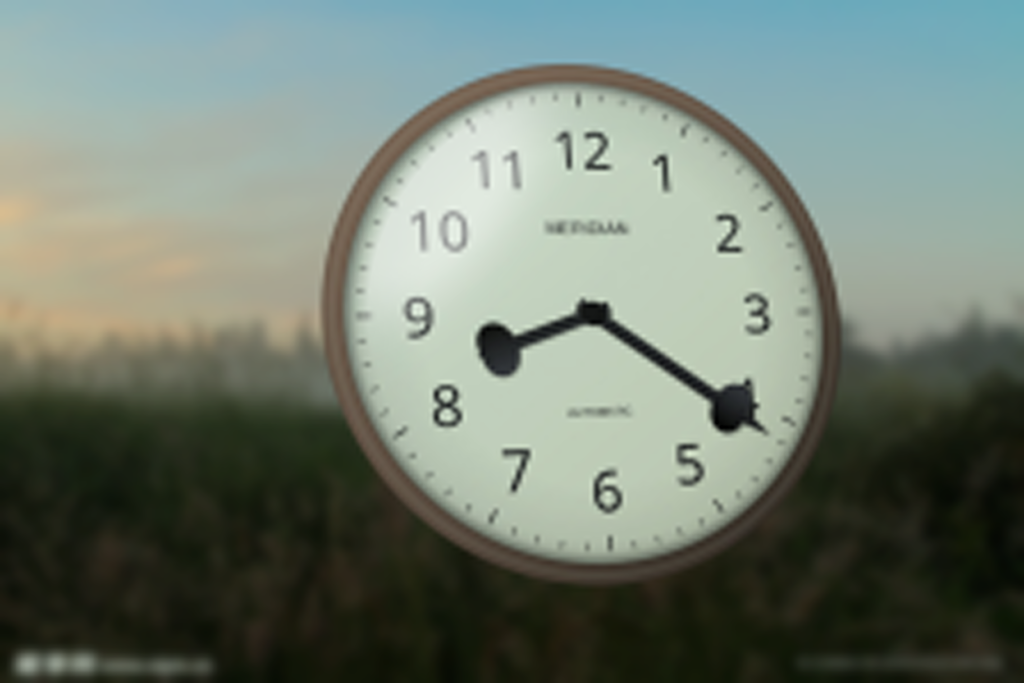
8:21
